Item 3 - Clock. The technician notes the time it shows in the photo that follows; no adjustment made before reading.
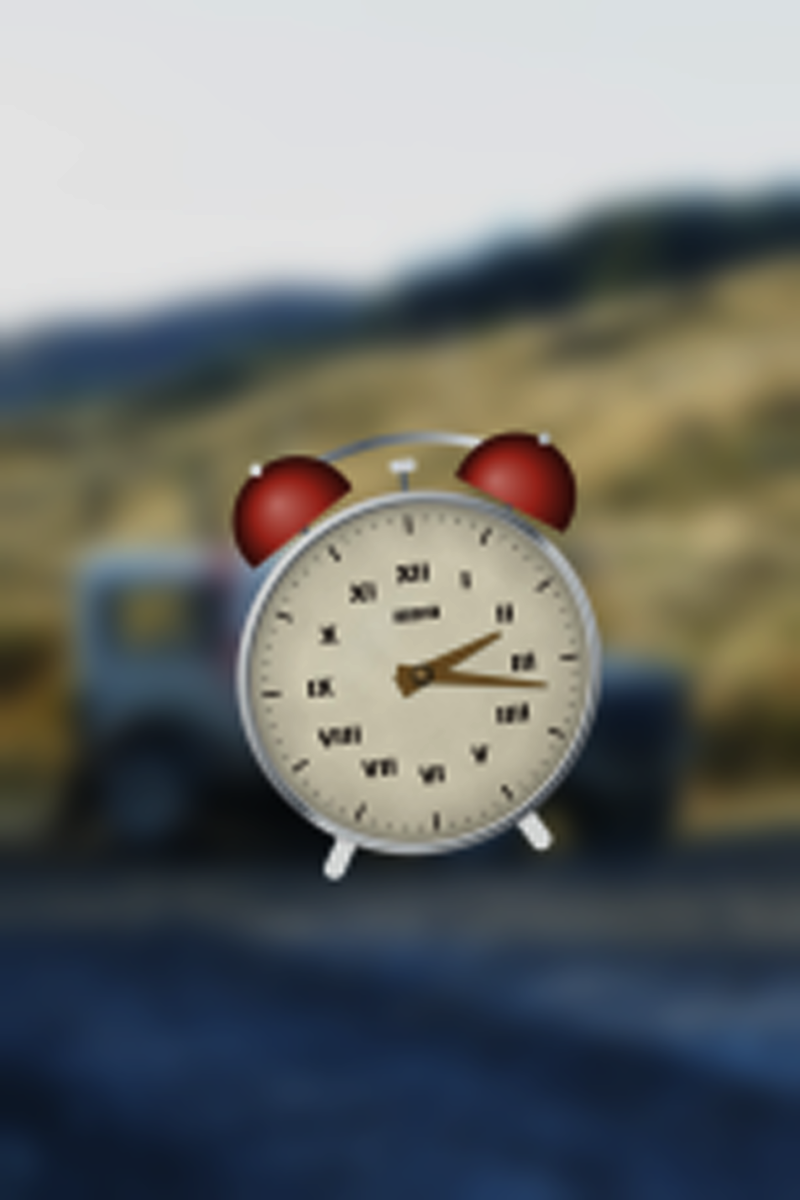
2:17
